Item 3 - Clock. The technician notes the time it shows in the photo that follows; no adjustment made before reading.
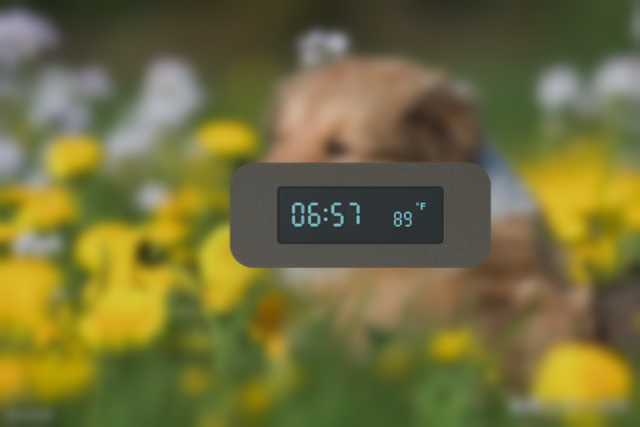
6:57
